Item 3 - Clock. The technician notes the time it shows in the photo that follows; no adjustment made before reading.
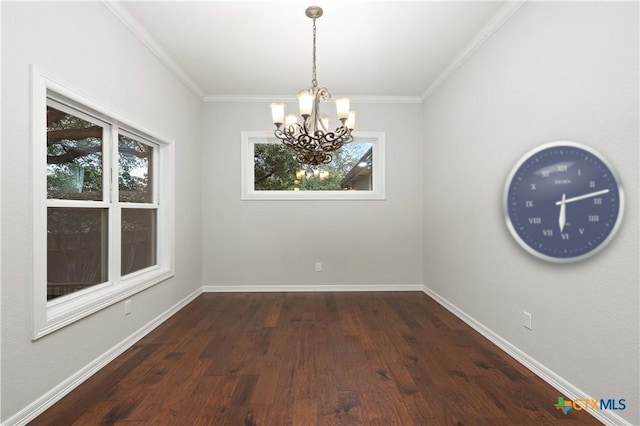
6:13
